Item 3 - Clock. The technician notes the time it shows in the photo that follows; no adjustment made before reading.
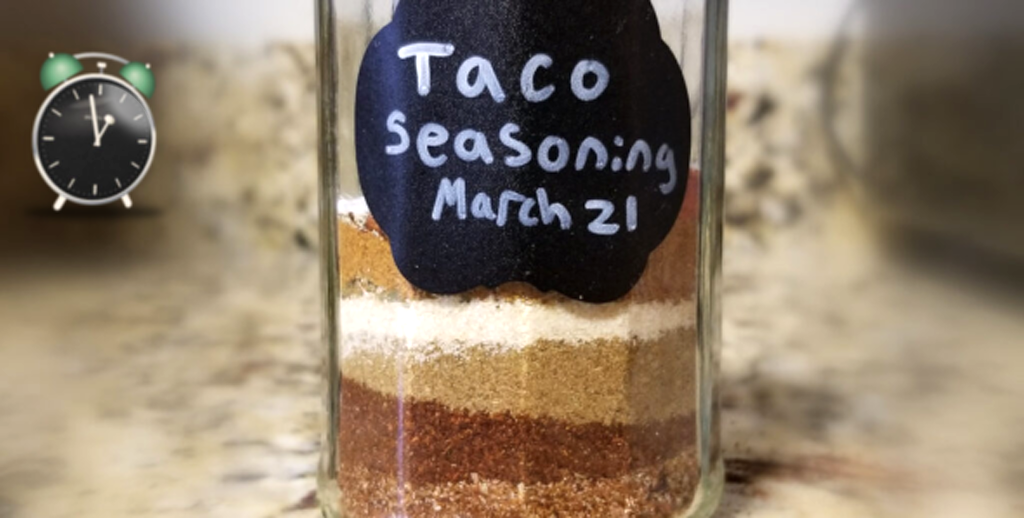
12:58
